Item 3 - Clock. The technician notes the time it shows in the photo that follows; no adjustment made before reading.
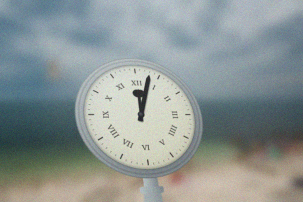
12:03
